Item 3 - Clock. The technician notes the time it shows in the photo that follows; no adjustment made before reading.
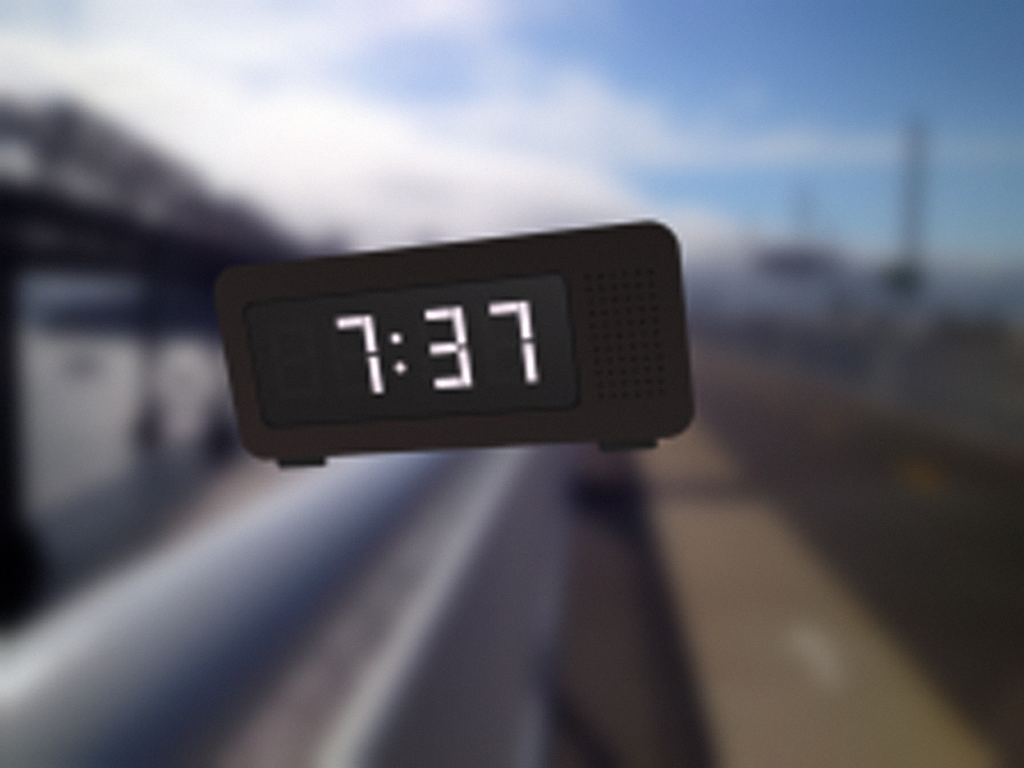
7:37
